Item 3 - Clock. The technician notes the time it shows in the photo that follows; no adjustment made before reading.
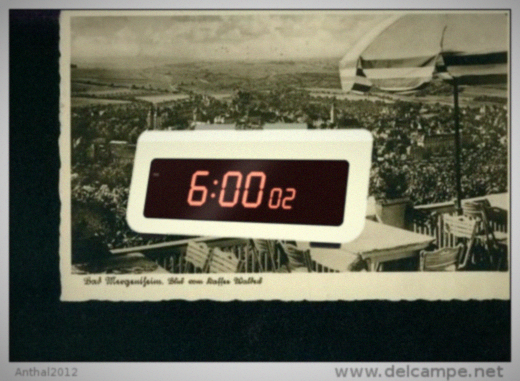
6:00:02
